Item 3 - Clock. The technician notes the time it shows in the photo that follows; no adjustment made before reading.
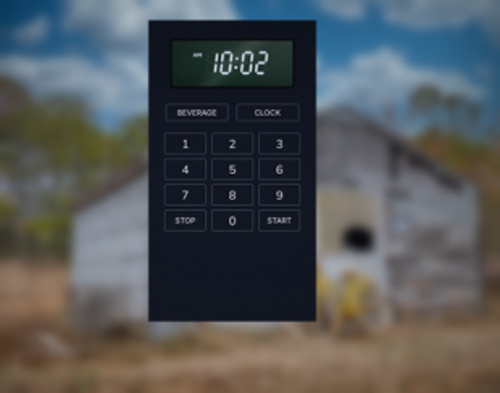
10:02
